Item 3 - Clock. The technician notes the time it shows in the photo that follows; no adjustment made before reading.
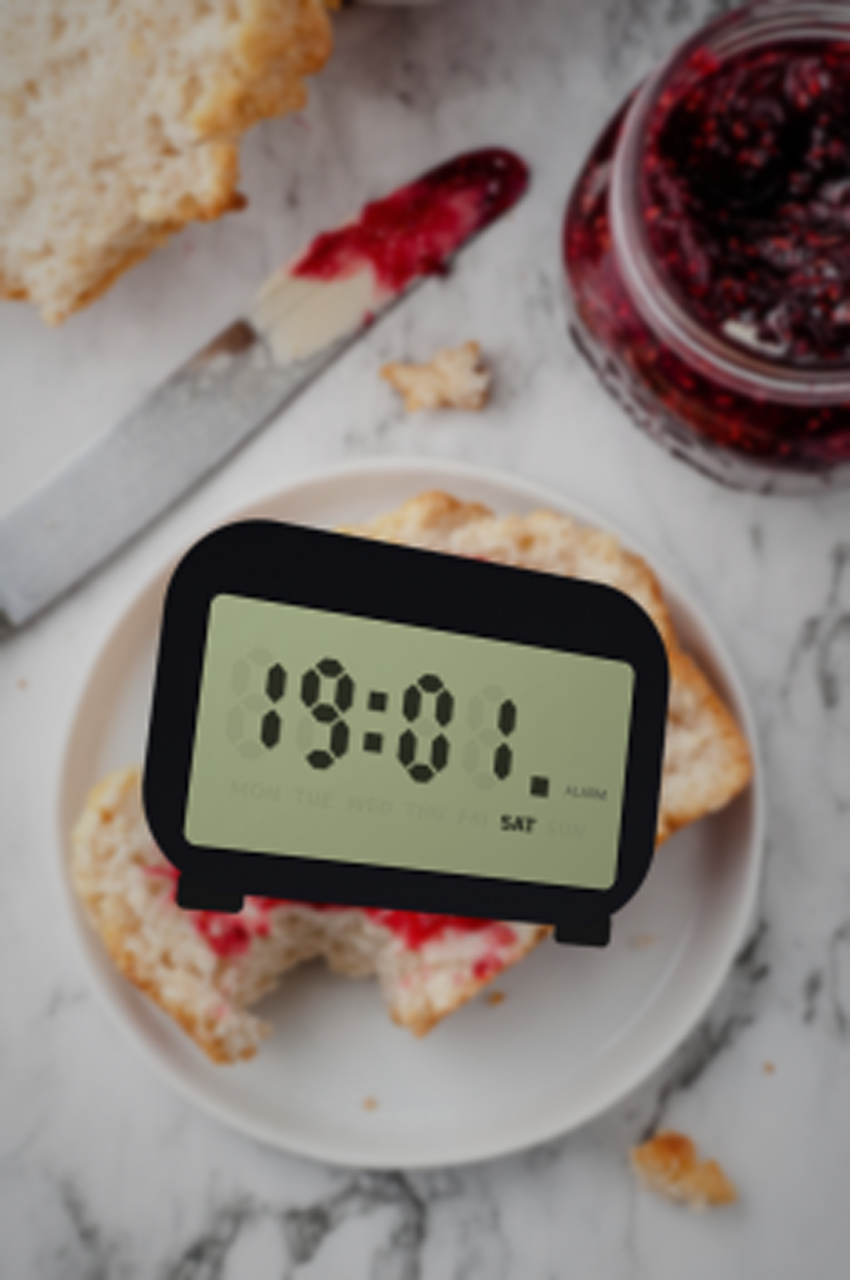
19:01
